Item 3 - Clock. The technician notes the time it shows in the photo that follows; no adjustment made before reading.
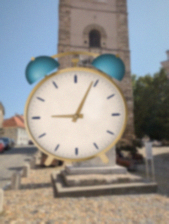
9:04
